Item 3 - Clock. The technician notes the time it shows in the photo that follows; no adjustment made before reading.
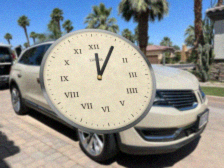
12:05
